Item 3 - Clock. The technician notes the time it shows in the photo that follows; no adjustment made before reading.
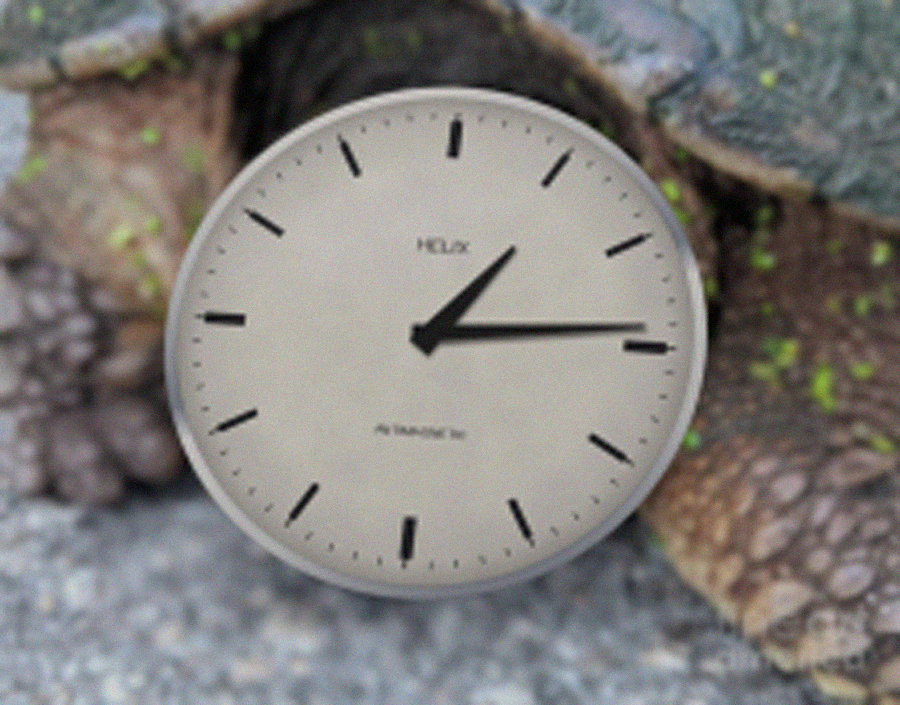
1:14
